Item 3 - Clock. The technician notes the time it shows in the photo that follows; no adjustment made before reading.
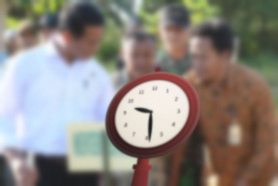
9:29
